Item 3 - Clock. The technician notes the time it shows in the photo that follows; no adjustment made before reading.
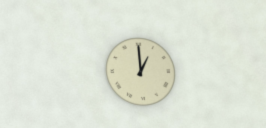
1:00
